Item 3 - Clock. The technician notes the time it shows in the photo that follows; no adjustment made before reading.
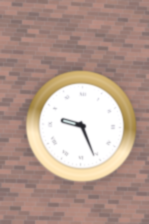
9:26
